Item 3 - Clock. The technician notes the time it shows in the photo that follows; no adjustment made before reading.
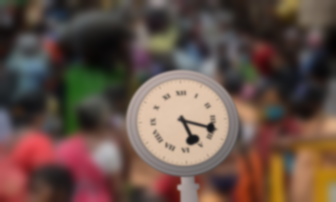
5:18
